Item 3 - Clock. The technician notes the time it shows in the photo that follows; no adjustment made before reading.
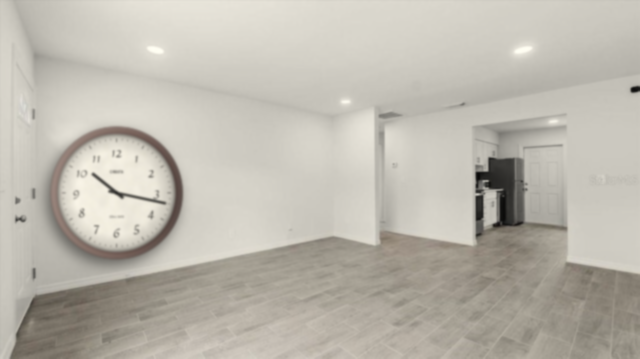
10:17
